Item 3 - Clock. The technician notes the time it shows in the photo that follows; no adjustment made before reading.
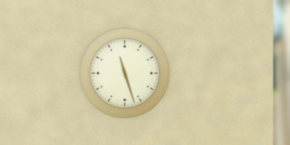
11:27
